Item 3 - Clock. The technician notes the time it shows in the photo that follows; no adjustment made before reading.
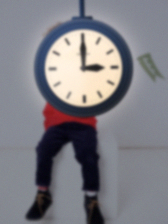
3:00
